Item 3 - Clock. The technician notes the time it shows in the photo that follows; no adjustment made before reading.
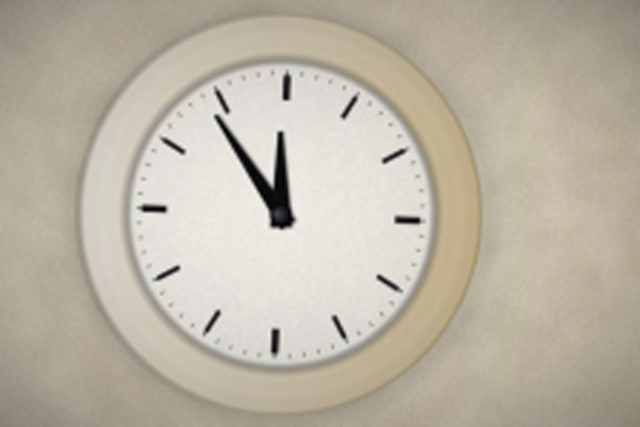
11:54
